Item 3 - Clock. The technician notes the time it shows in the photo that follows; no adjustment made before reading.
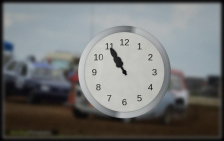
10:55
